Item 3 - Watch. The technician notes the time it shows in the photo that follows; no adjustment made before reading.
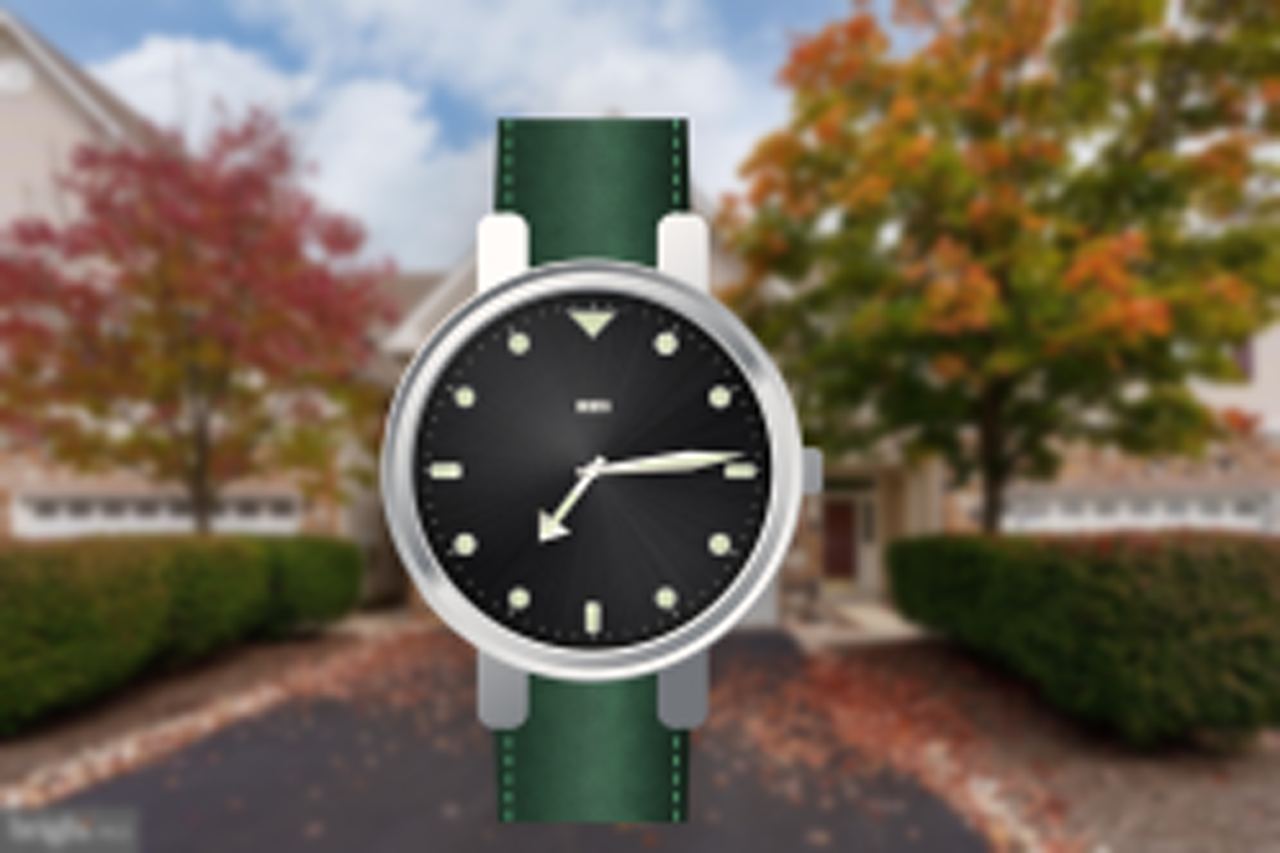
7:14
